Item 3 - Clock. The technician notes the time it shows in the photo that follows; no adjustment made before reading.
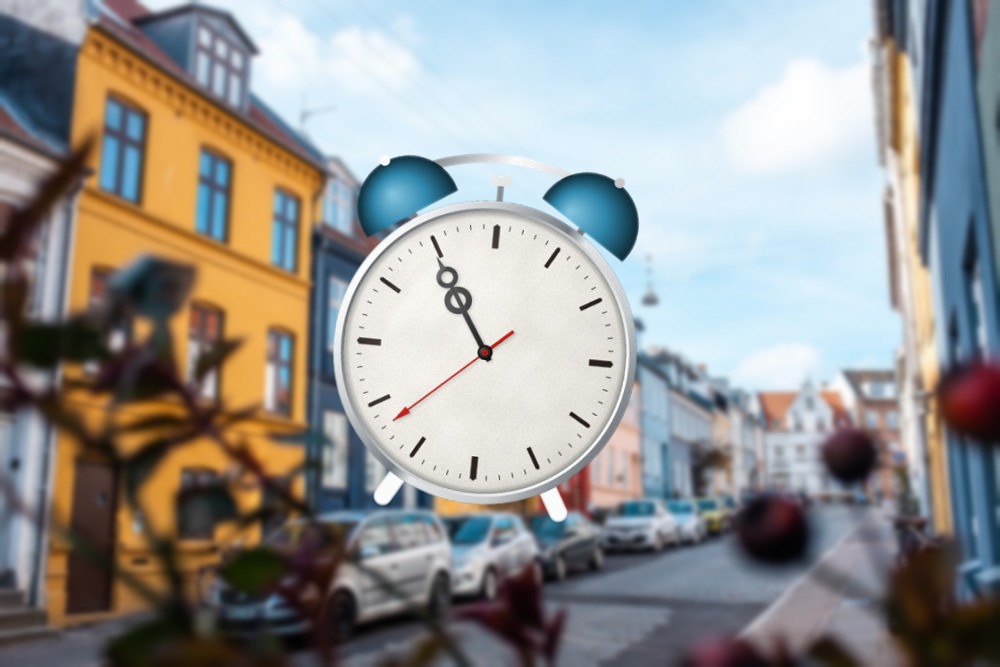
10:54:38
